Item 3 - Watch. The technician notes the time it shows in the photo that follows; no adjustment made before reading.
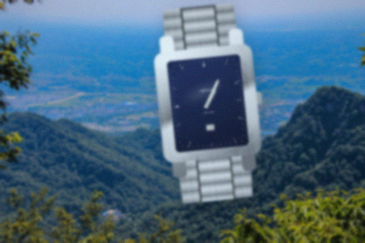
1:05
